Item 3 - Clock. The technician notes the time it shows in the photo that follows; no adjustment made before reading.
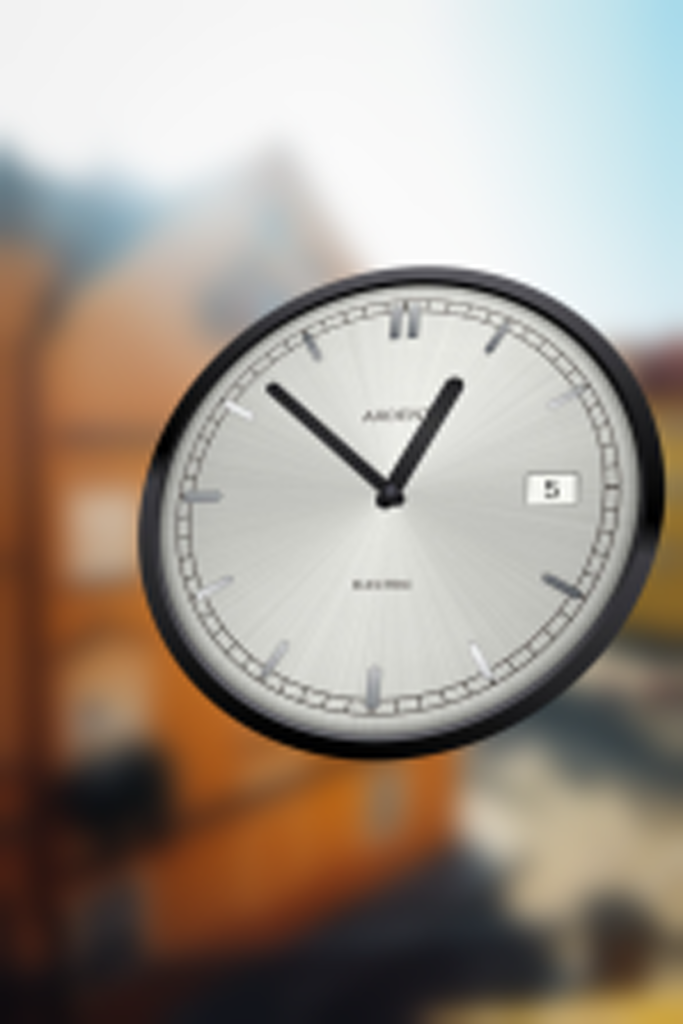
12:52
